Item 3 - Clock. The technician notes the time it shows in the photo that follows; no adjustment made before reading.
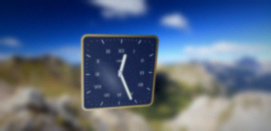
12:26
